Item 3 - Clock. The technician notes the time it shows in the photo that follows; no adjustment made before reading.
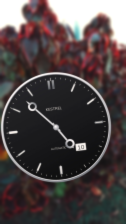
4:53
